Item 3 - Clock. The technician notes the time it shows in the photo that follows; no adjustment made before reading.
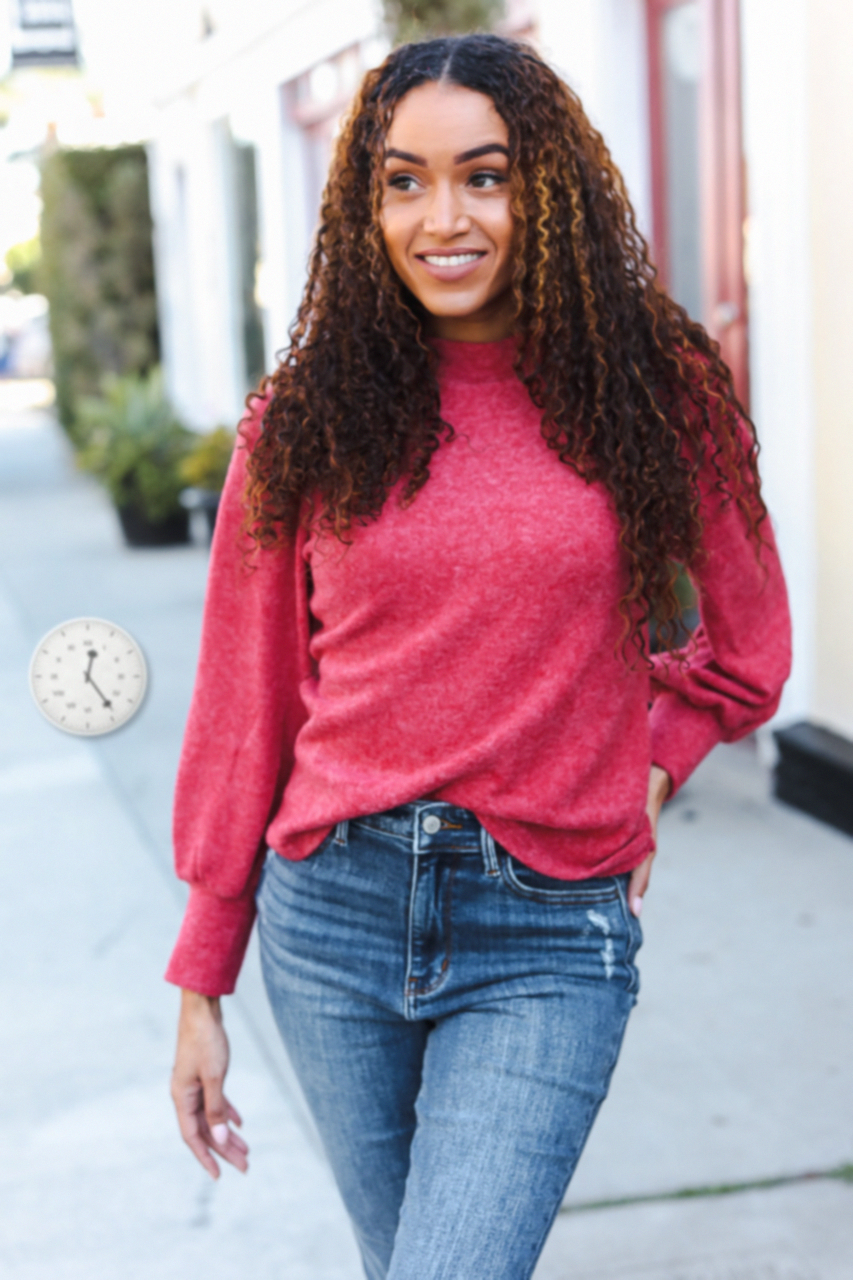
12:24
